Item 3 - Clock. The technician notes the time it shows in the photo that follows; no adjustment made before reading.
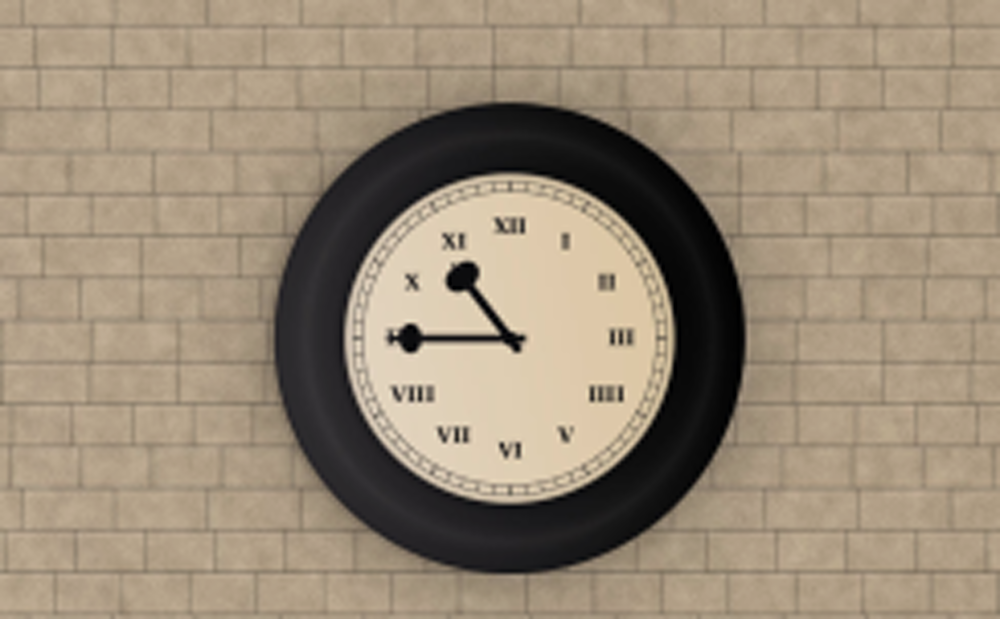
10:45
